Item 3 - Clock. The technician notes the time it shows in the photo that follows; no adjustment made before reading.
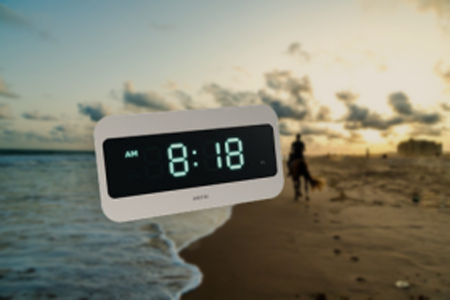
8:18
